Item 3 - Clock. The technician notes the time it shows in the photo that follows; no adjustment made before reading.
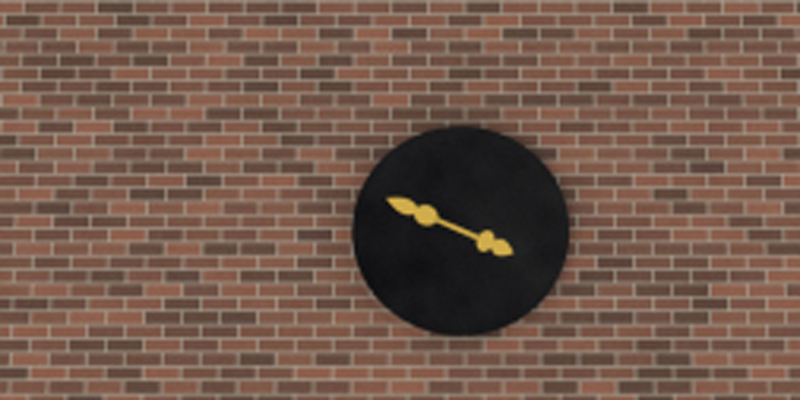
3:49
